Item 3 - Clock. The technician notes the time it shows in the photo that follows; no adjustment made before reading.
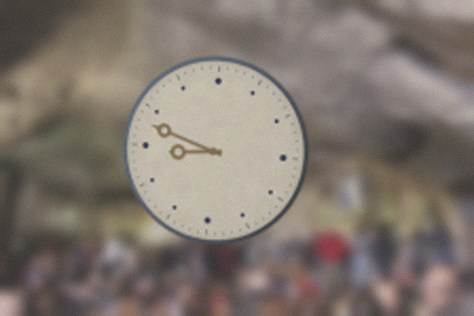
8:48
